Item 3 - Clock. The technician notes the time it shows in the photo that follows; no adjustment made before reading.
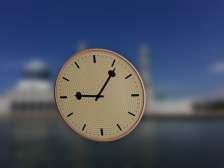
9:06
